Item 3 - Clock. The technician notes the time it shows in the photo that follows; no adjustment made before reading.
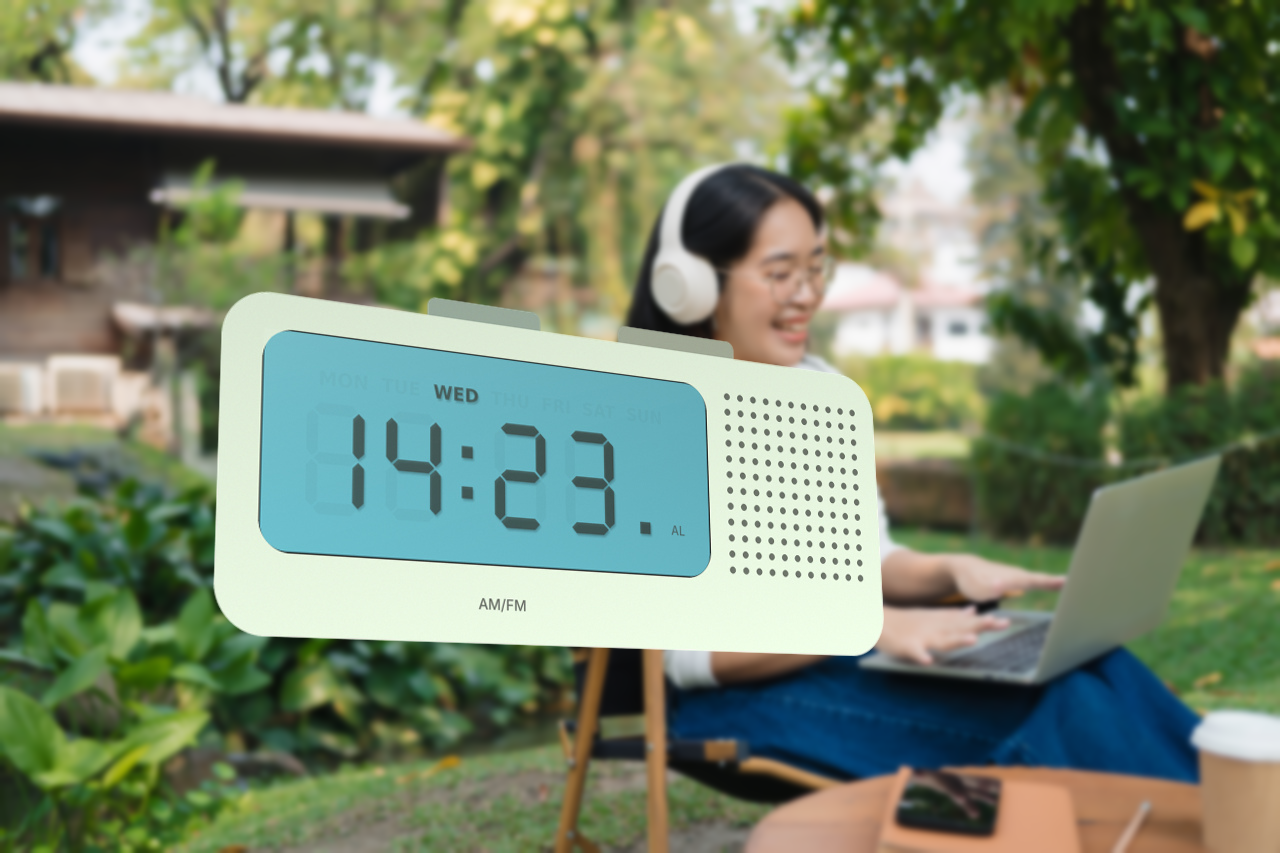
14:23
